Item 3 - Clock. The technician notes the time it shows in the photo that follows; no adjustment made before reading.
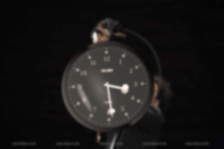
3:29
